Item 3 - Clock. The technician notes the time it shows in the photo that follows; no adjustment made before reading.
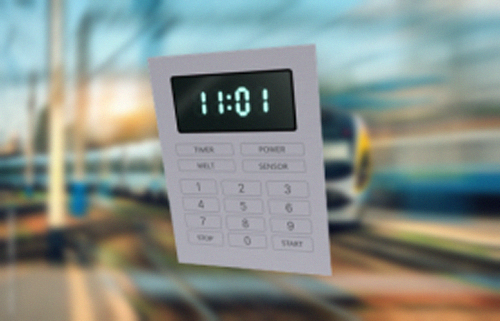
11:01
